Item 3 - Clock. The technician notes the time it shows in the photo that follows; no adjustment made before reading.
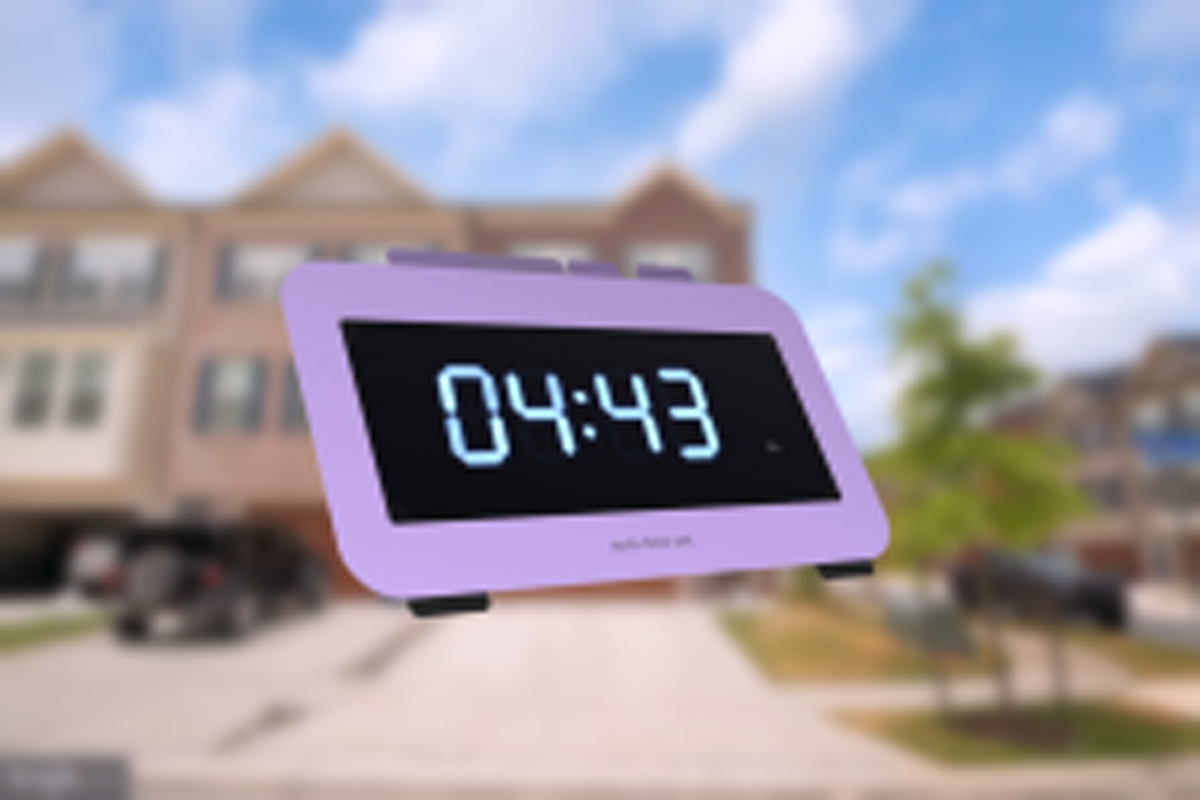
4:43
